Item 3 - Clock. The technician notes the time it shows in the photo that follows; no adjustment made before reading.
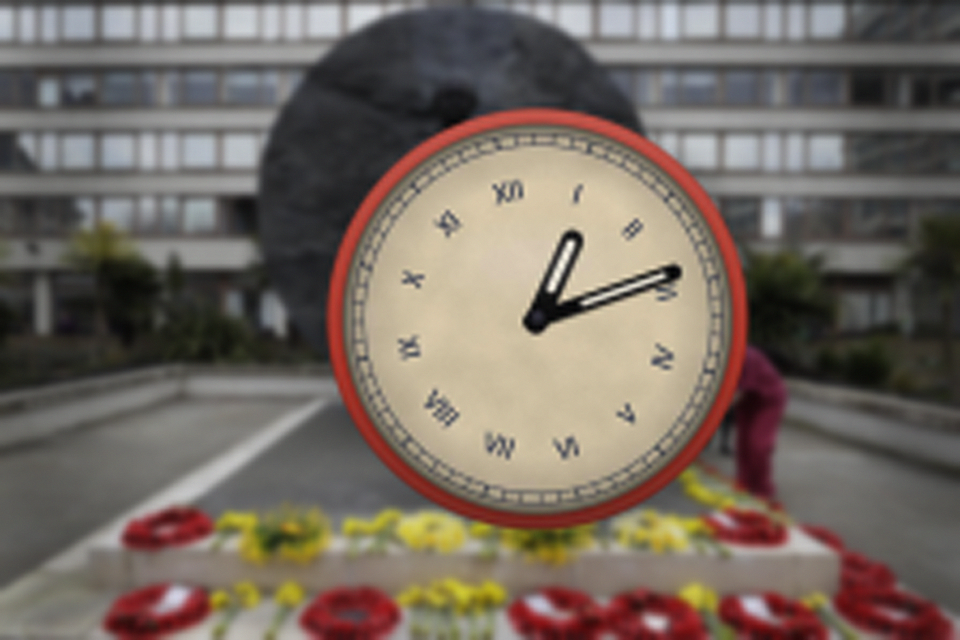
1:14
